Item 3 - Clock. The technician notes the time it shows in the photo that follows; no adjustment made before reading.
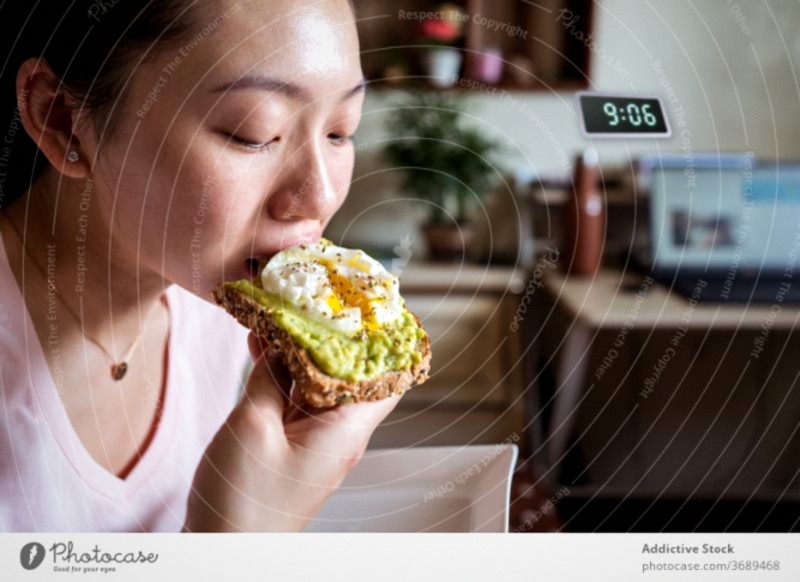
9:06
